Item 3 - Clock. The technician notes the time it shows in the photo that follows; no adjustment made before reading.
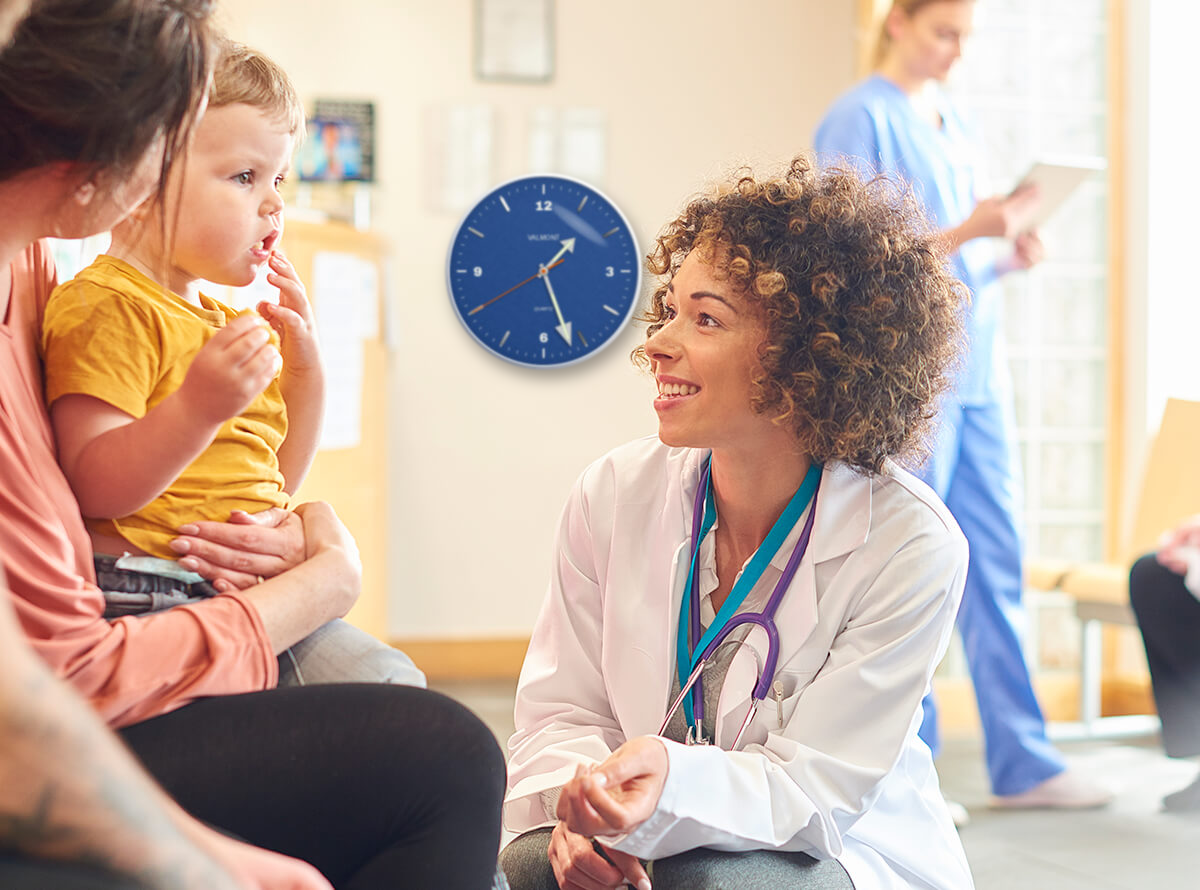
1:26:40
